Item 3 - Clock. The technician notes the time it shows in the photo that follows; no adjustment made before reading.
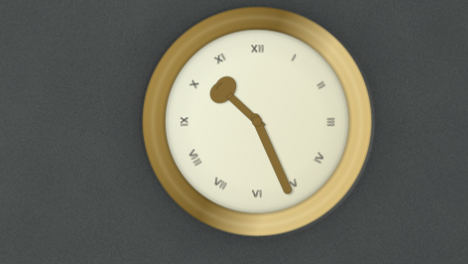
10:26
